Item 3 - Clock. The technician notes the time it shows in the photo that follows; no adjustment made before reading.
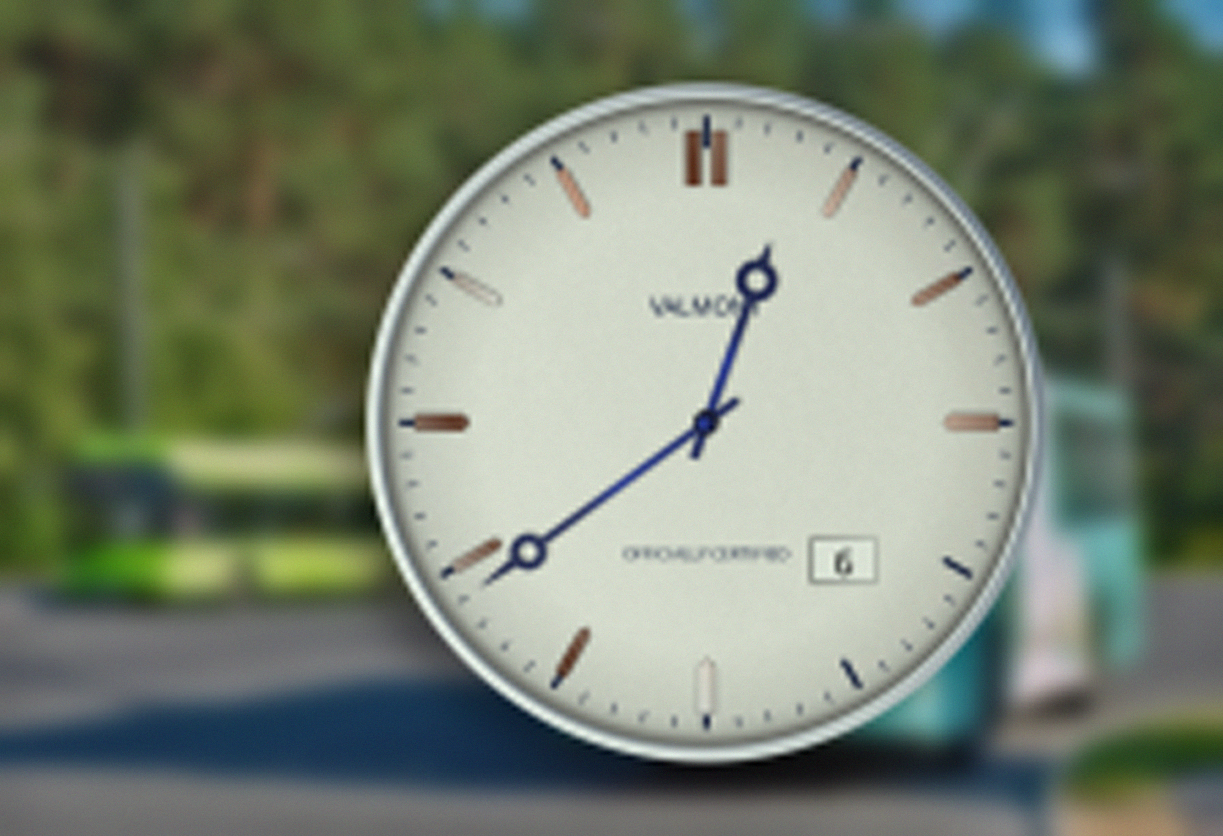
12:39
